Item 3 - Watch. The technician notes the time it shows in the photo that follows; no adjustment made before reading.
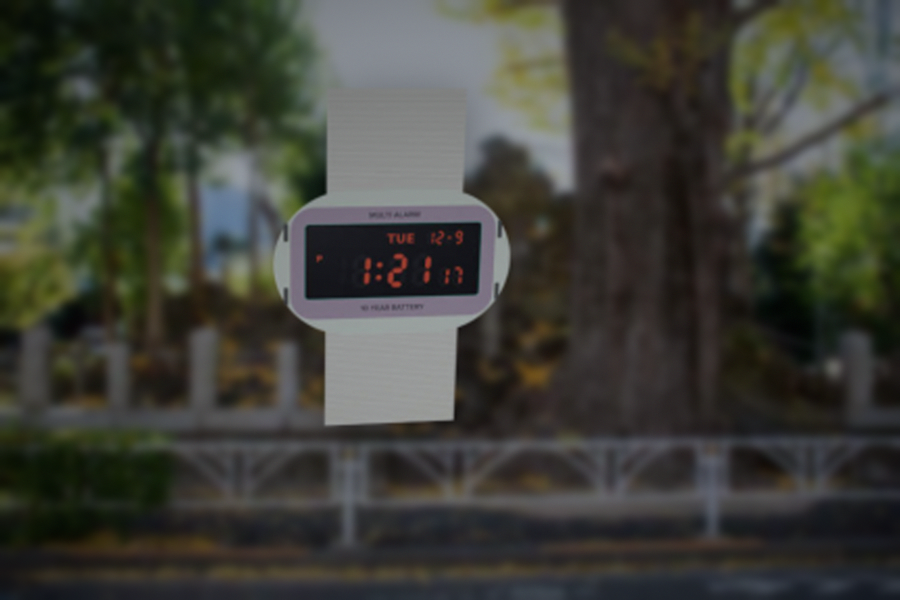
1:21:17
